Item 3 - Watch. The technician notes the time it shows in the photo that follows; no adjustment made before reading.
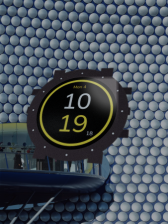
10:19
